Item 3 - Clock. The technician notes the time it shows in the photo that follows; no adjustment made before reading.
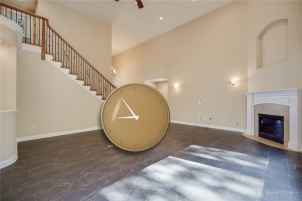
8:54
